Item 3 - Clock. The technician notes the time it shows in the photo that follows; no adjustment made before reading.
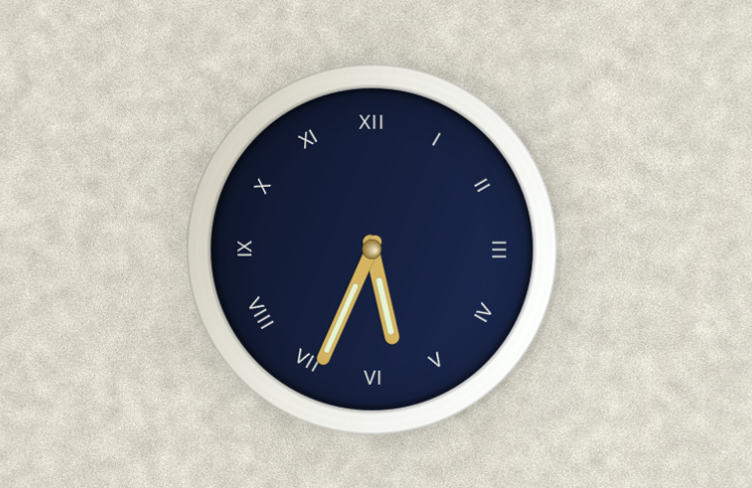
5:34
